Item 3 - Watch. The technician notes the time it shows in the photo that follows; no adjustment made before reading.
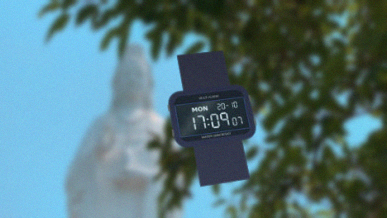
17:09:07
